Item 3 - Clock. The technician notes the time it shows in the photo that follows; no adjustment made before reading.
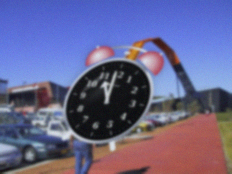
10:59
